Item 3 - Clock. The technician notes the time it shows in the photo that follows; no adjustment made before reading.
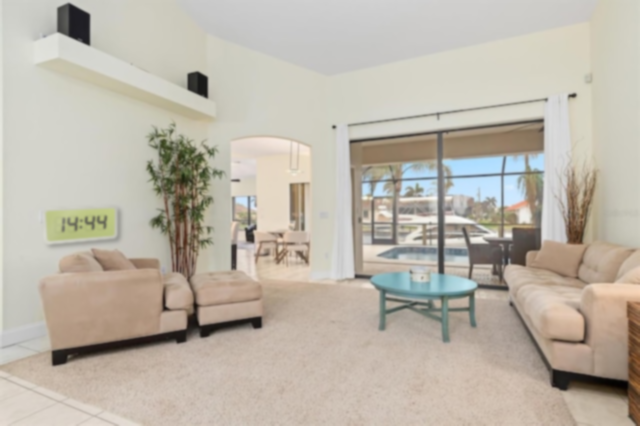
14:44
